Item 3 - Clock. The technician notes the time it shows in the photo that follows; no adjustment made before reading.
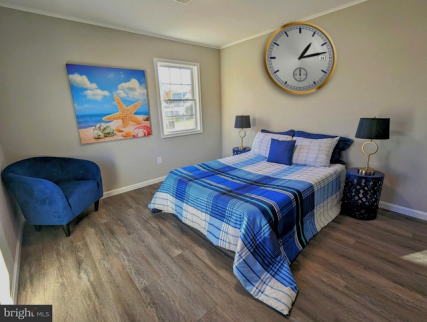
1:13
